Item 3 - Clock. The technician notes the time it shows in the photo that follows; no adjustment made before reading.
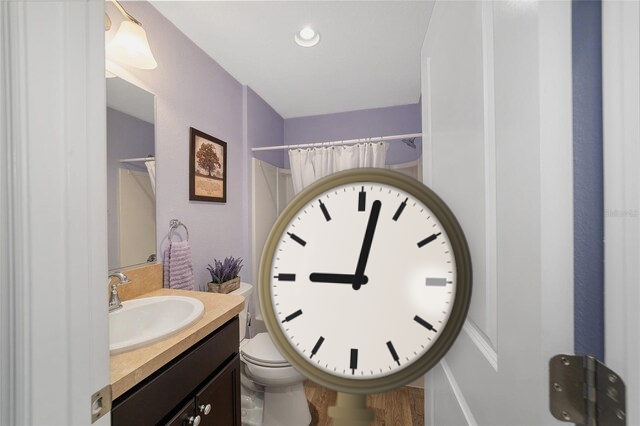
9:02
